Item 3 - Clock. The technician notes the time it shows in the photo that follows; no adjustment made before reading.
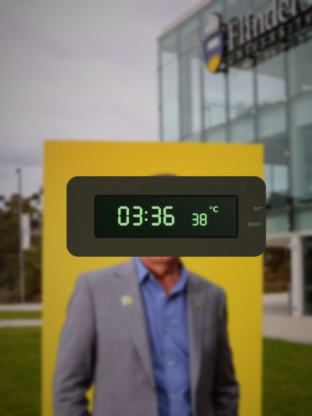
3:36
